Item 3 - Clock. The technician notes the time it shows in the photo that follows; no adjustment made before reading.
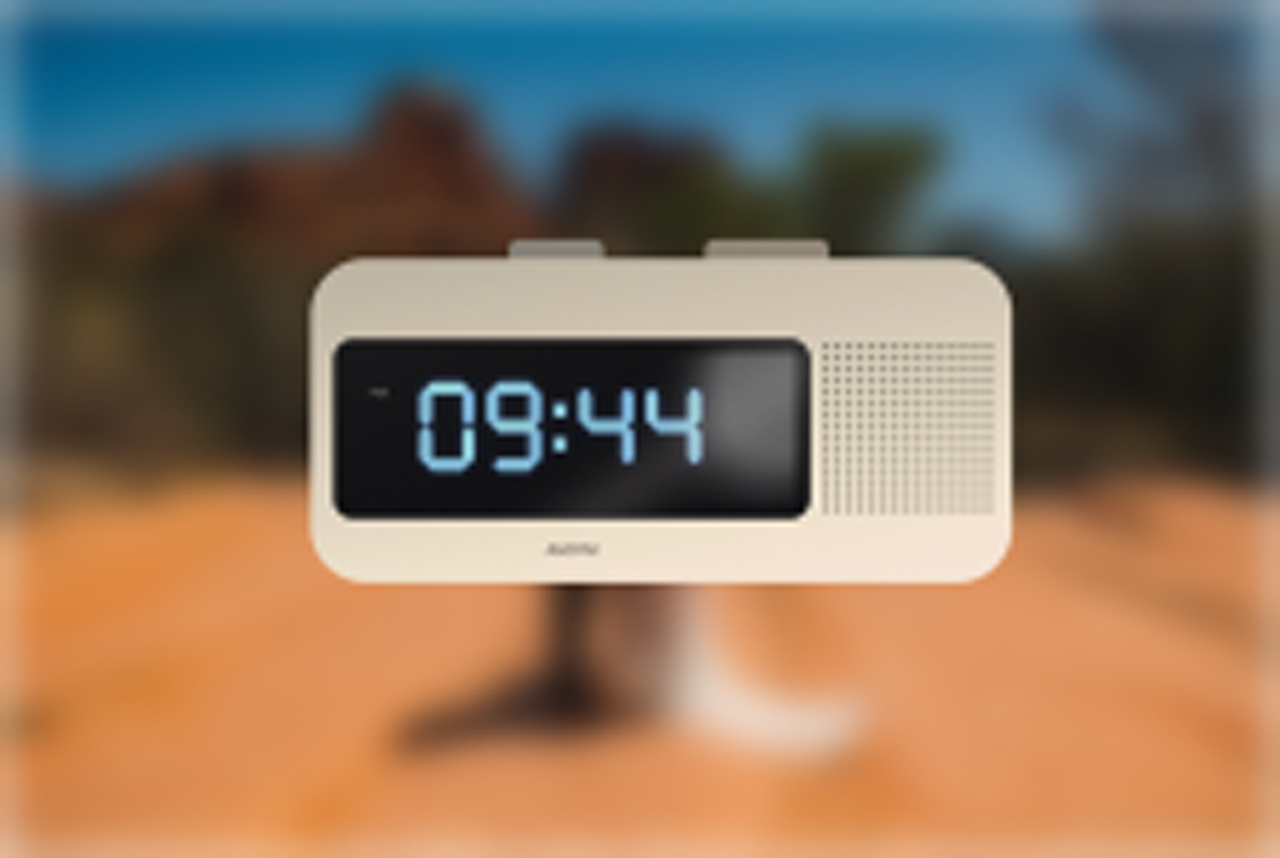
9:44
